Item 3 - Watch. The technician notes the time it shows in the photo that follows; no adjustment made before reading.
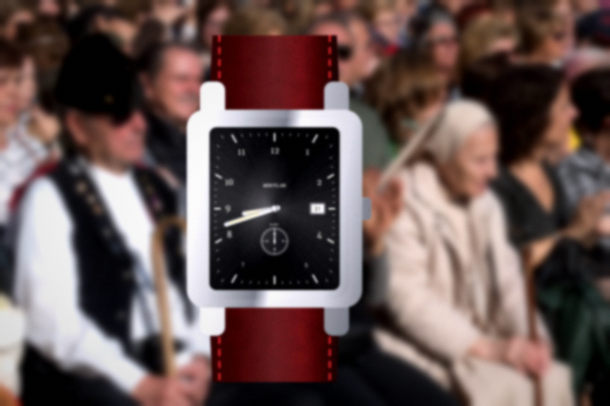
8:42
